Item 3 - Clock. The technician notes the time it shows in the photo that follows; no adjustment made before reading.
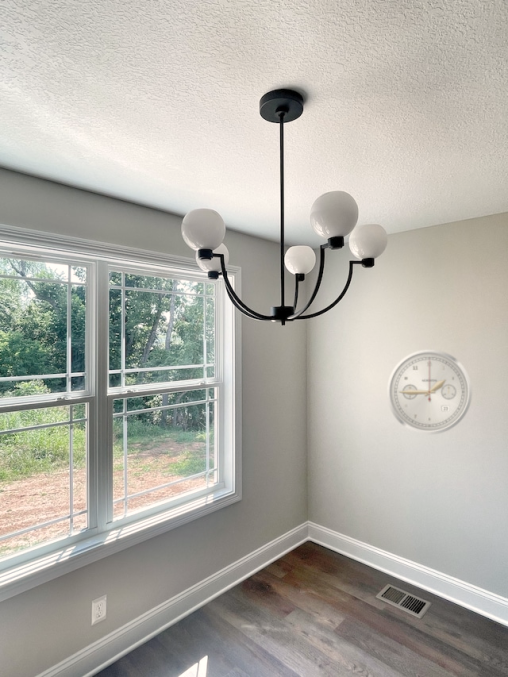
1:45
